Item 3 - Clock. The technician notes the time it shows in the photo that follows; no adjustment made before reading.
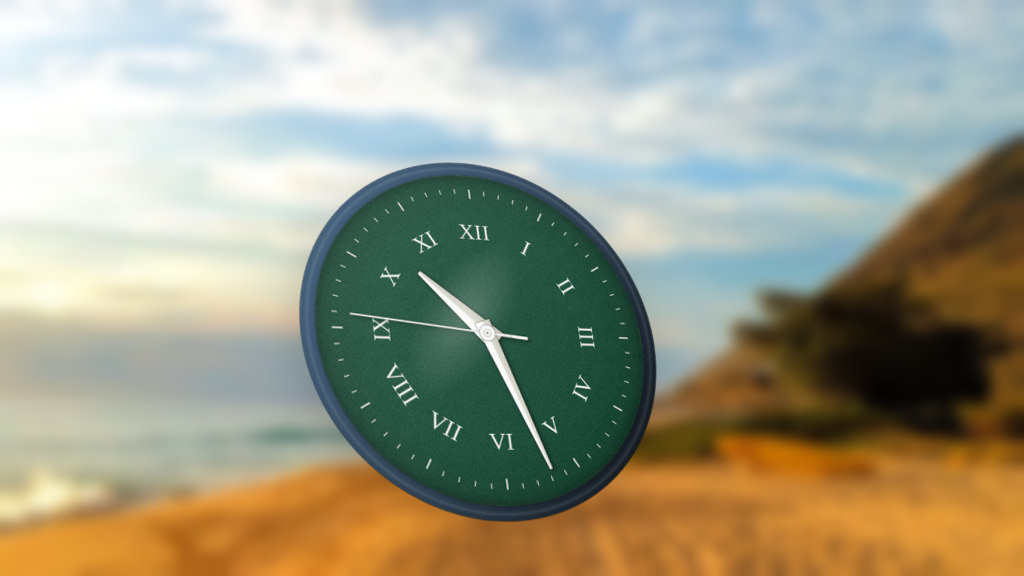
10:26:46
